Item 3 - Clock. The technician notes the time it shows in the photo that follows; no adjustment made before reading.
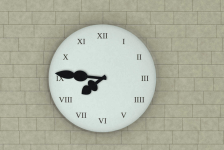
7:46
